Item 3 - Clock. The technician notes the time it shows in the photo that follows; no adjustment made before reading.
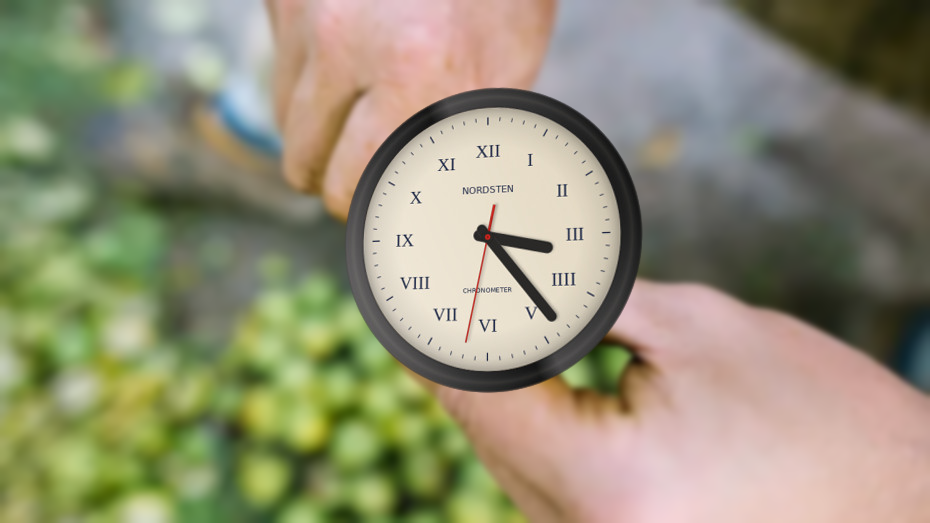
3:23:32
